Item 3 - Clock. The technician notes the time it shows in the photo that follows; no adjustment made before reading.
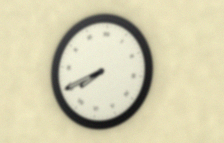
7:40
